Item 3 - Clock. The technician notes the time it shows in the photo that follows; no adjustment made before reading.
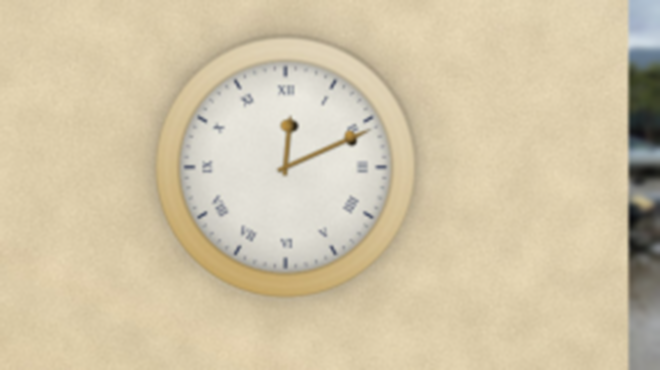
12:11
